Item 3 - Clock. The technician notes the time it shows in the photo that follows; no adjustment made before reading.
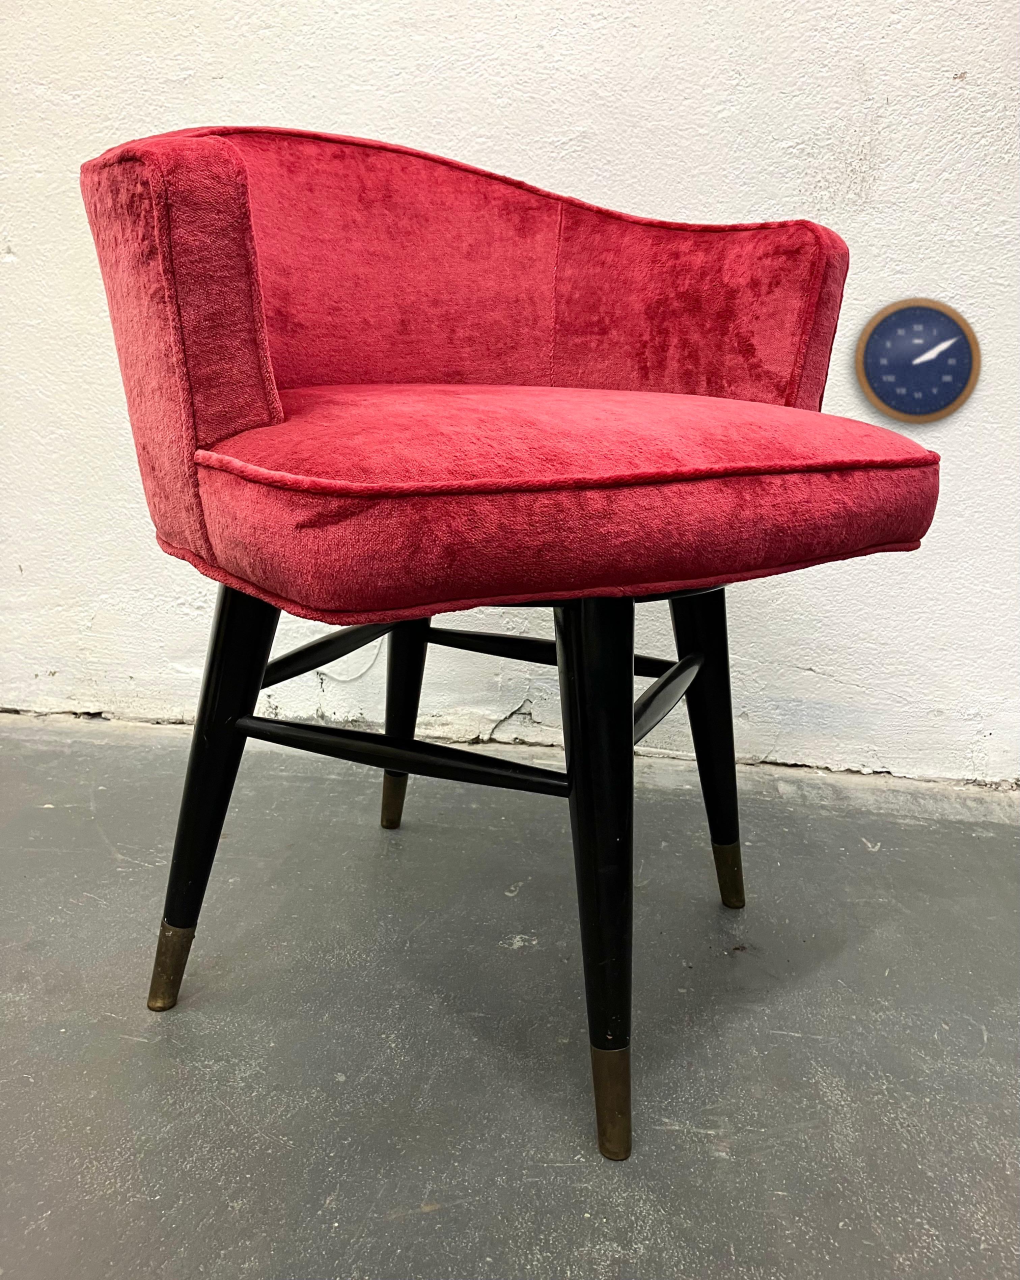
2:10
